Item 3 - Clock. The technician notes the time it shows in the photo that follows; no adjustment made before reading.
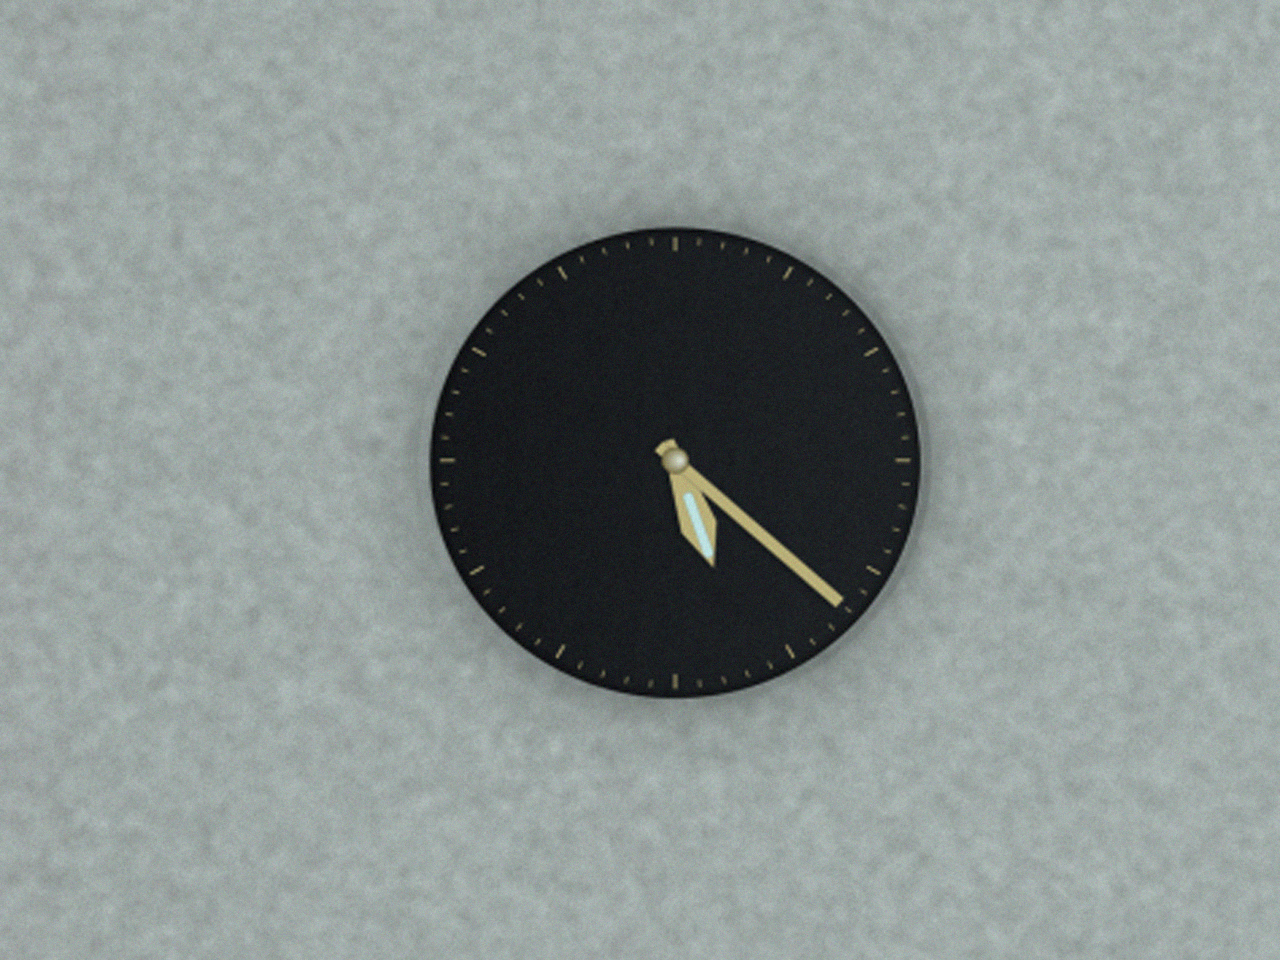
5:22
